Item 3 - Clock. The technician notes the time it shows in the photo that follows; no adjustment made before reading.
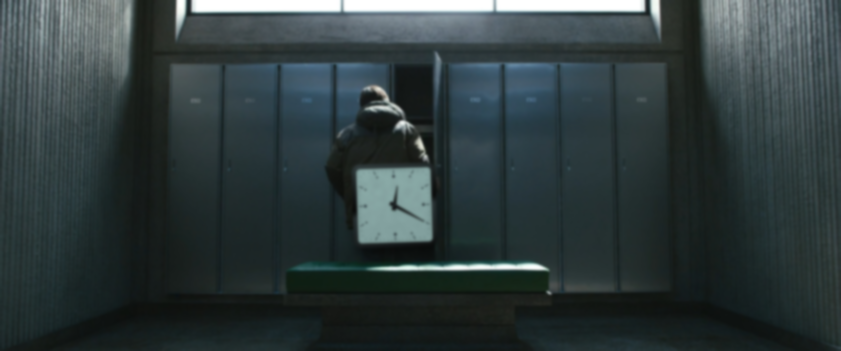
12:20
